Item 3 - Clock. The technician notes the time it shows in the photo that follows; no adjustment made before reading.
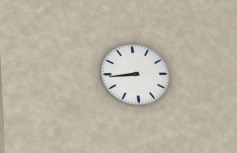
8:44
